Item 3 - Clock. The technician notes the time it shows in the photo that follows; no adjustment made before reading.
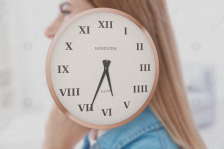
5:34
